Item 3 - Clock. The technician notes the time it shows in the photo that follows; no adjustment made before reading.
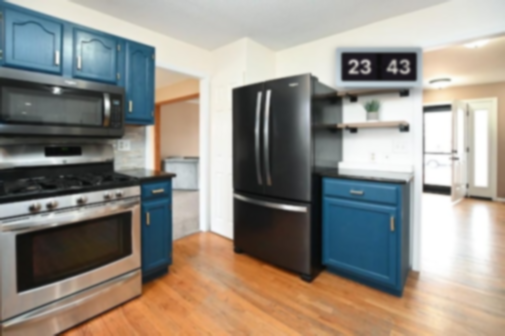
23:43
